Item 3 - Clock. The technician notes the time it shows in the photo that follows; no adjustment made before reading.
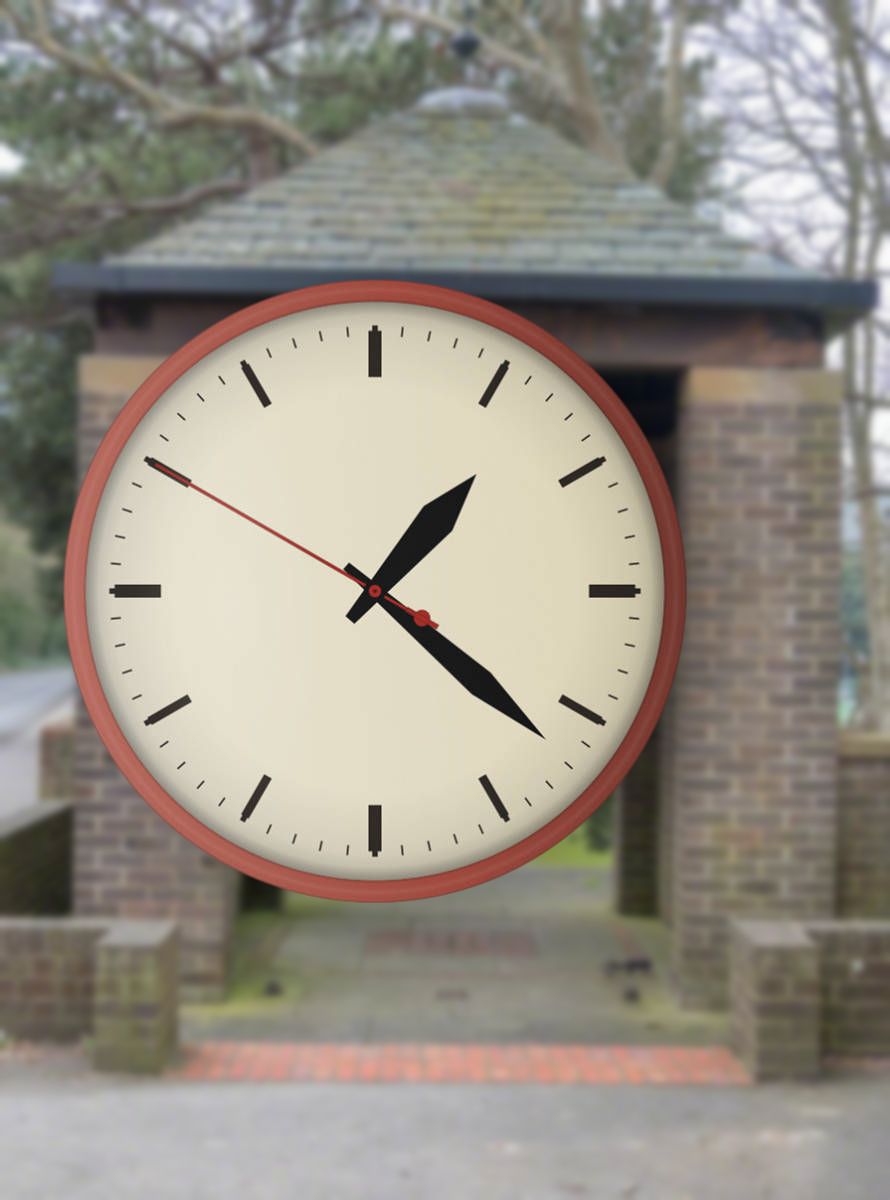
1:21:50
